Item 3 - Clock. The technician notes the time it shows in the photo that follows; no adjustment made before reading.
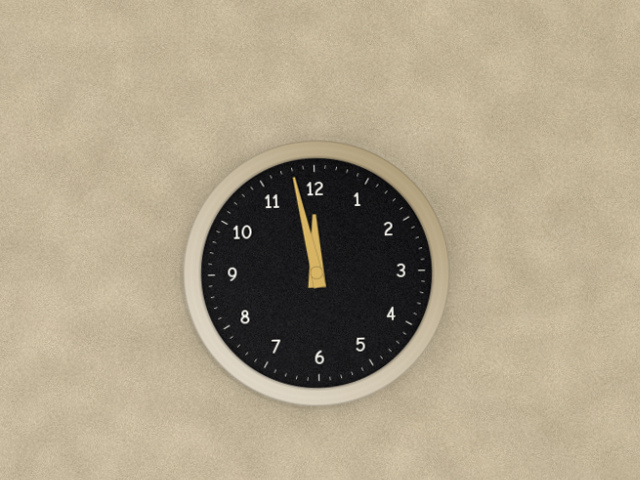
11:58
